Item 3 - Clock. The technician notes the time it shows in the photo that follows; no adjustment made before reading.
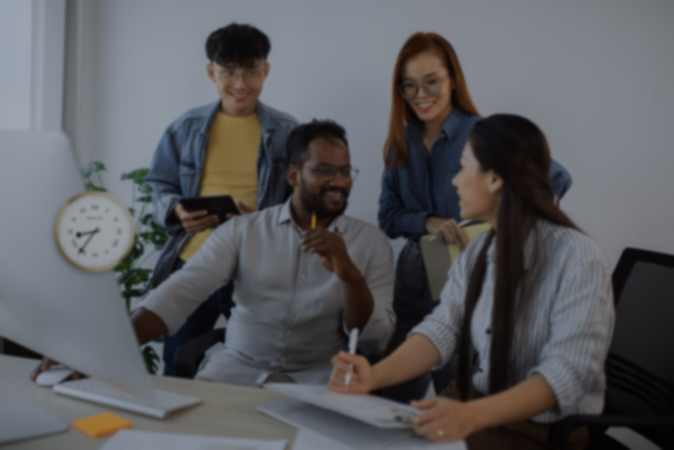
8:36
